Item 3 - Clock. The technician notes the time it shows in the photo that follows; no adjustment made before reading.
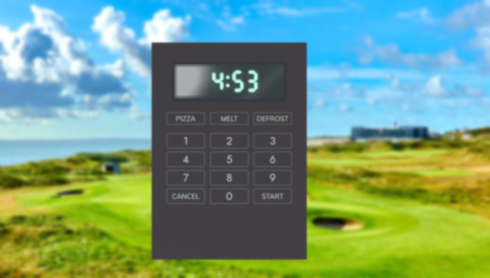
4:53
